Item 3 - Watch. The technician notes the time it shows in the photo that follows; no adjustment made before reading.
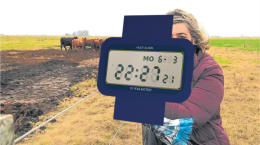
22:27:21
